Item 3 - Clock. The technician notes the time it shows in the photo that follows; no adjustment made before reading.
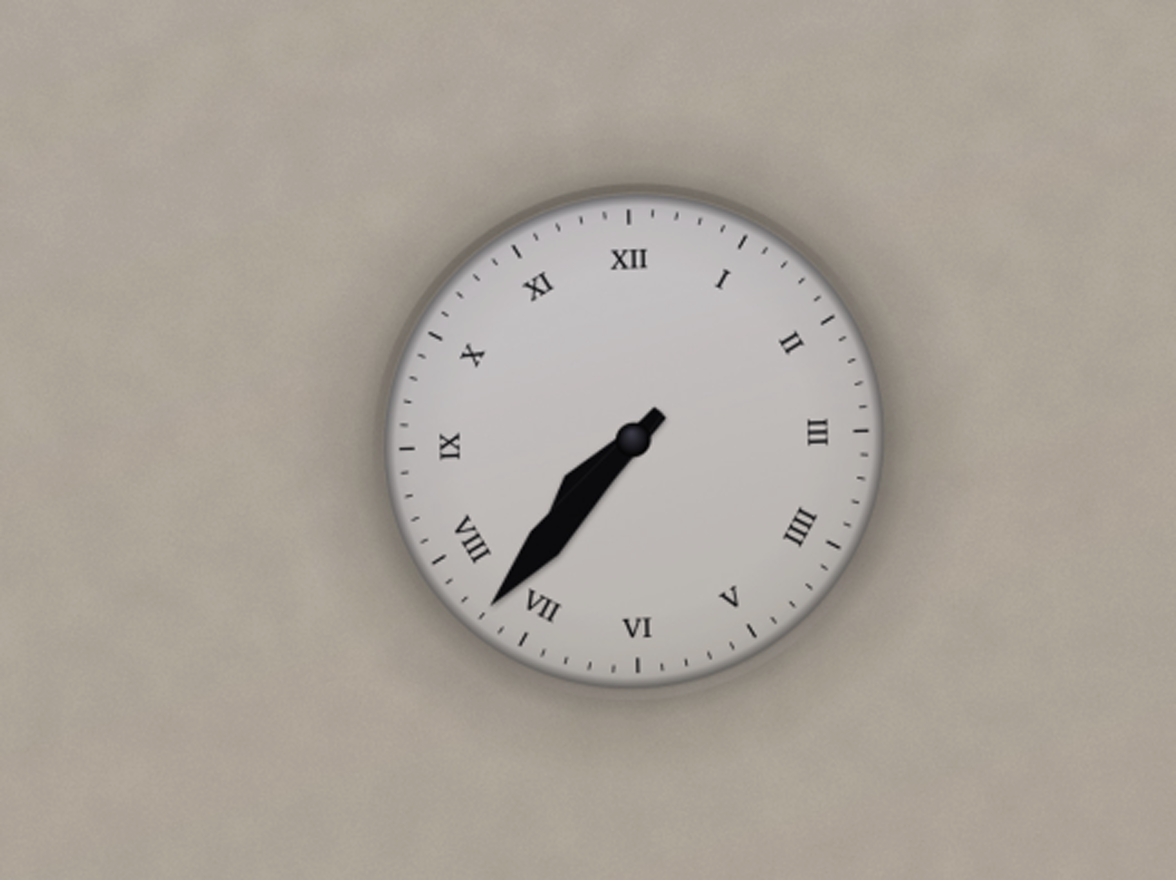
7:37
